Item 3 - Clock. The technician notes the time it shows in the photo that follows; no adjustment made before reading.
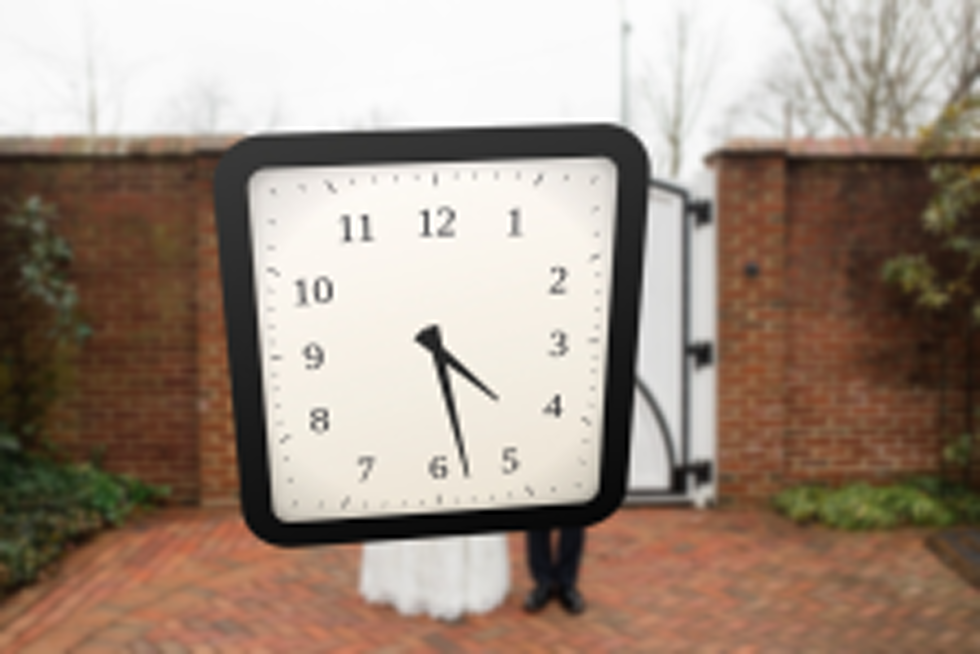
4:28
